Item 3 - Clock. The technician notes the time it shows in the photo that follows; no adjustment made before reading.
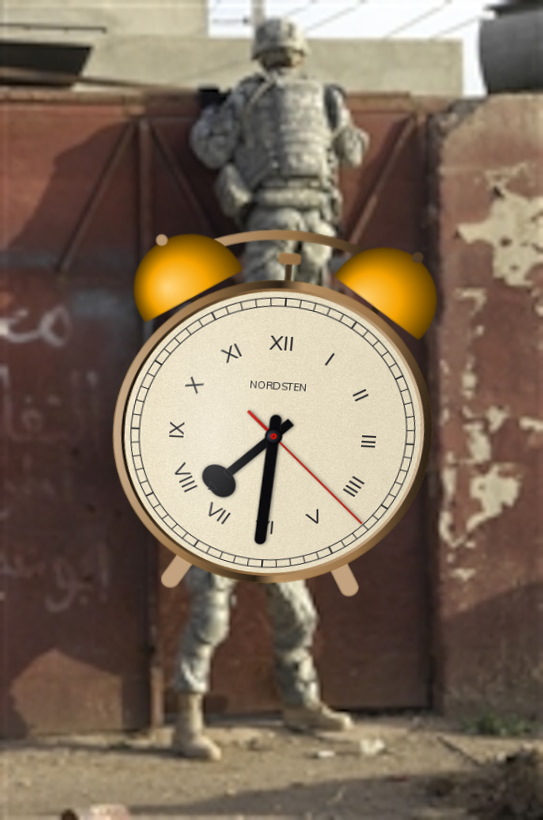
7:30:22
